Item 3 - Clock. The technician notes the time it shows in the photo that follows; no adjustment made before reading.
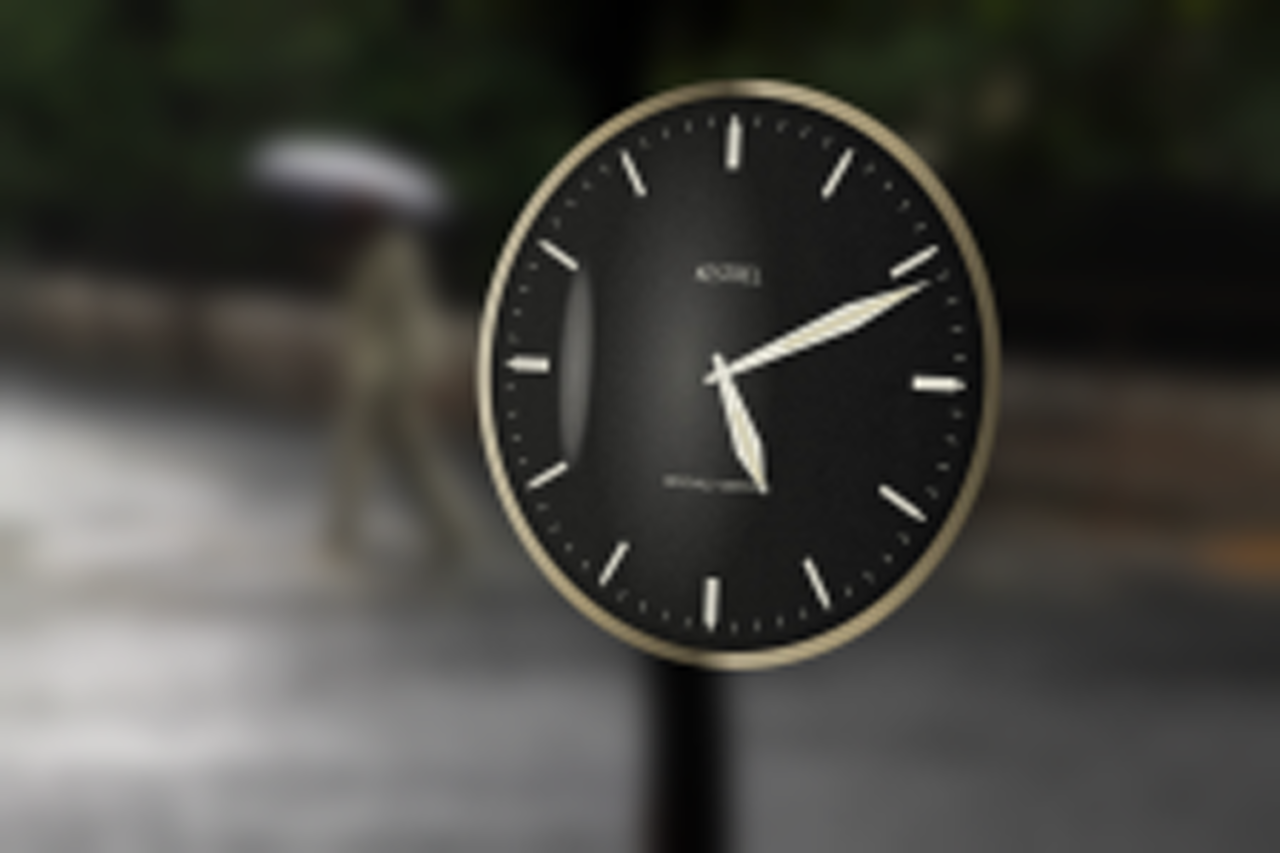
5:11
